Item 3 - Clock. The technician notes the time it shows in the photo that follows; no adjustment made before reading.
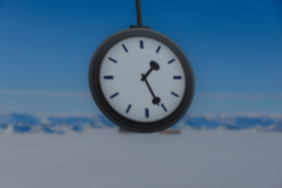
1:26
